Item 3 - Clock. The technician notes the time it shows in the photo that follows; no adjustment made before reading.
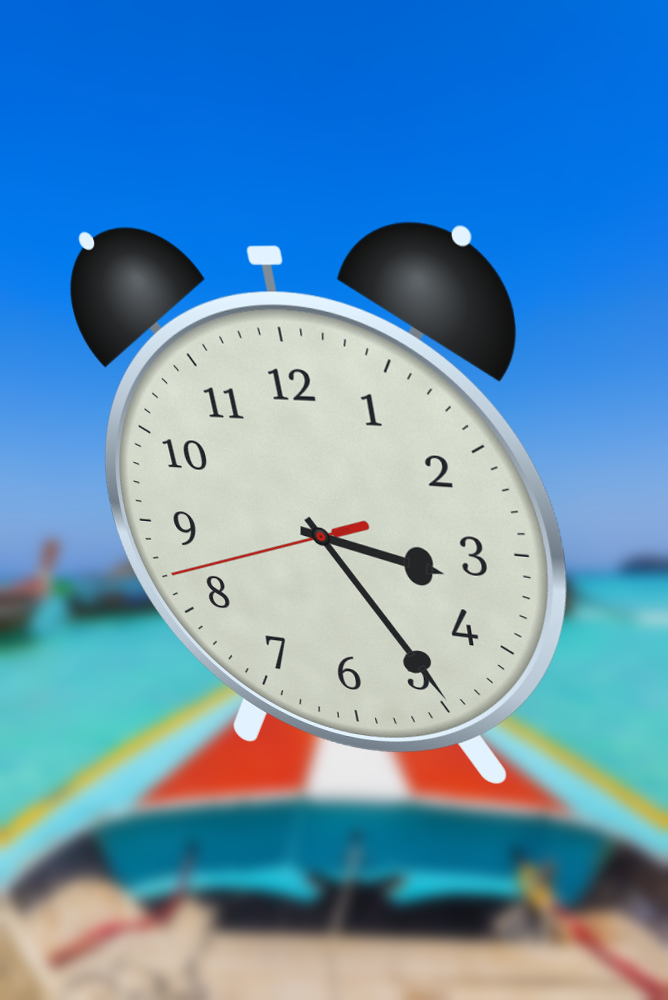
3:24:42
